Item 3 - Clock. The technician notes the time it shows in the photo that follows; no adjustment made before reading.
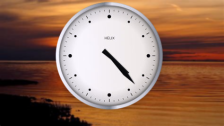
4:23
